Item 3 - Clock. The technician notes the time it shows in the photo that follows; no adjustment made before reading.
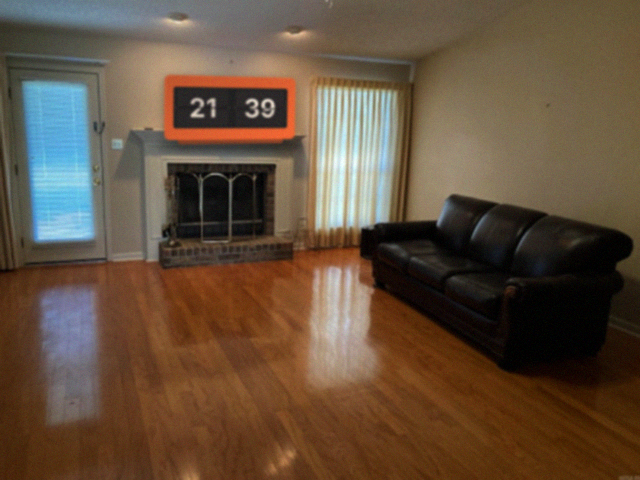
21:39
